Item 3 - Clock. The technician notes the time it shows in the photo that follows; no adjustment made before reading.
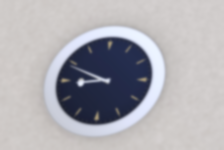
8:49
